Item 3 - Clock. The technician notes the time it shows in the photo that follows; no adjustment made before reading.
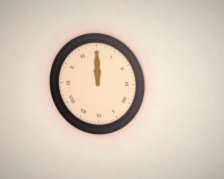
12:00
